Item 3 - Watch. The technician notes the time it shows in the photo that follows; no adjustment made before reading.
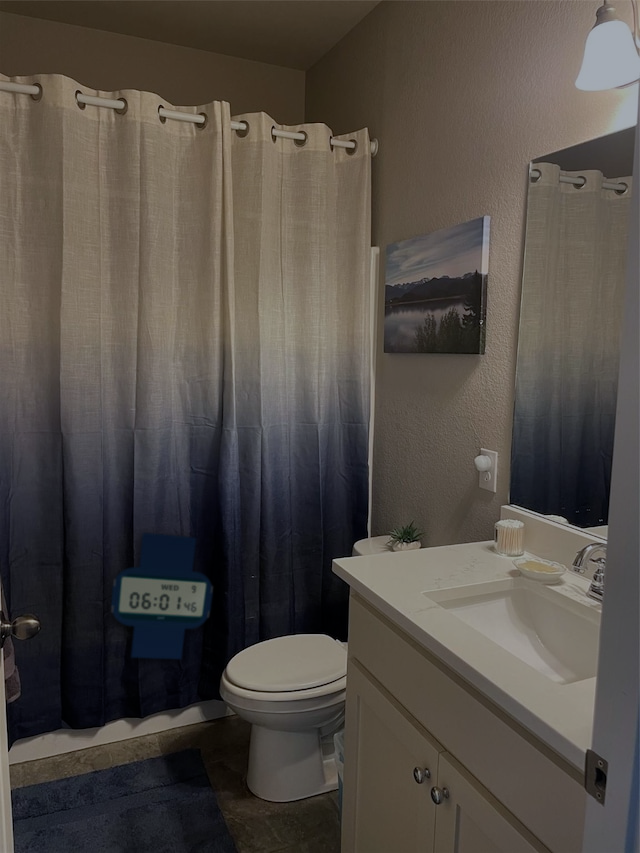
6:01:46
